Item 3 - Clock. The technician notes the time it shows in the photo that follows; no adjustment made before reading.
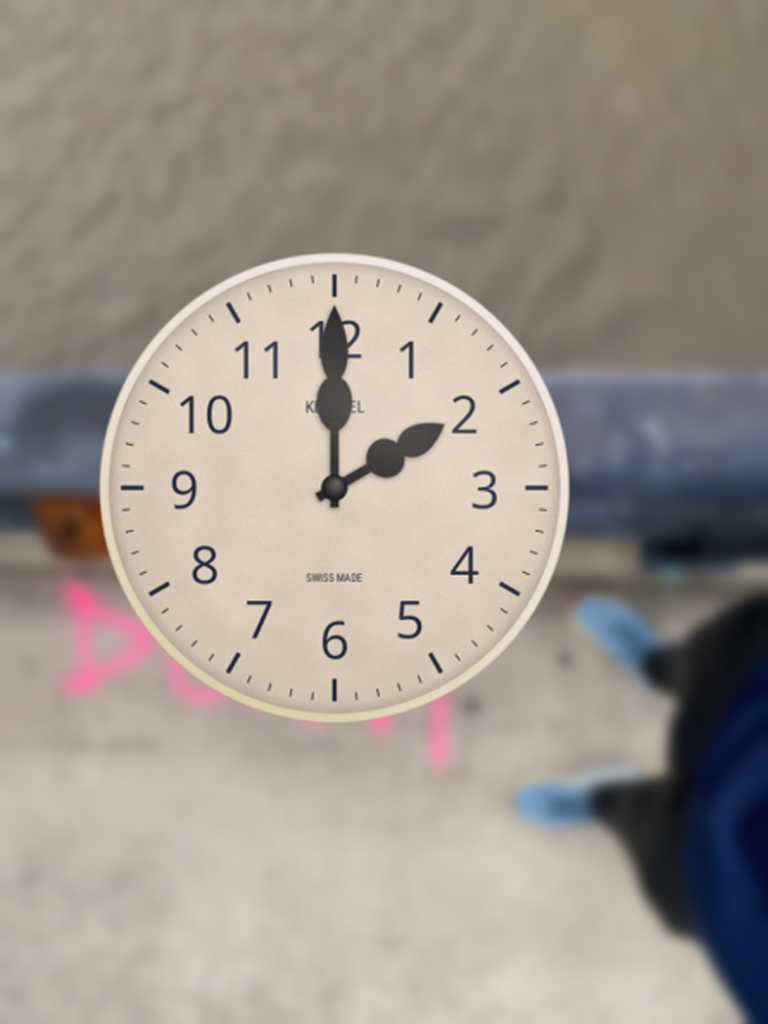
2:00
